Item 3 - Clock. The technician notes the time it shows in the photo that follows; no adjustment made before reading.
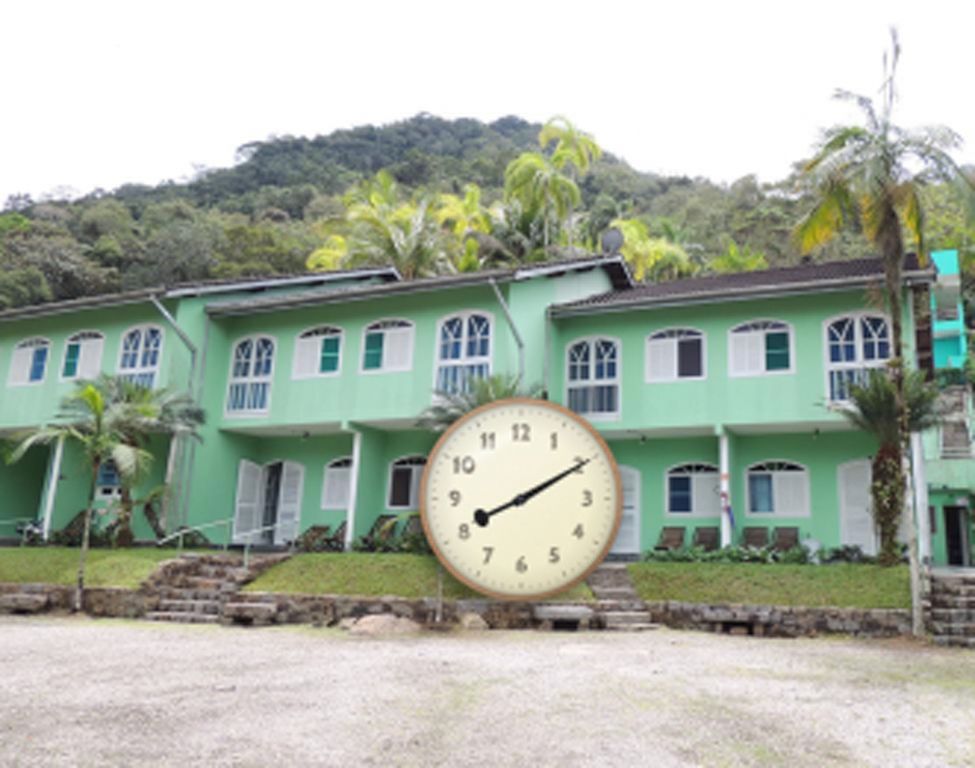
8:10
